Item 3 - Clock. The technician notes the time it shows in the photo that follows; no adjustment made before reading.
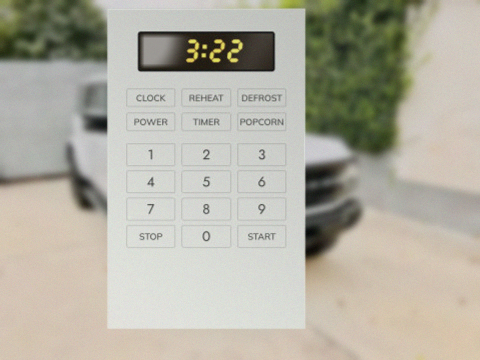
3:22
